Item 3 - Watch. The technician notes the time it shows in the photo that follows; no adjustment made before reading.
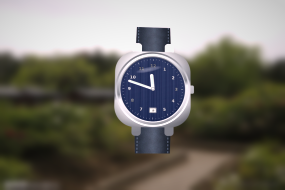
11:48
